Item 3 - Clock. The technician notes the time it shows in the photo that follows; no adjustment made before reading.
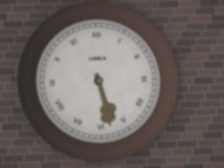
5:28
